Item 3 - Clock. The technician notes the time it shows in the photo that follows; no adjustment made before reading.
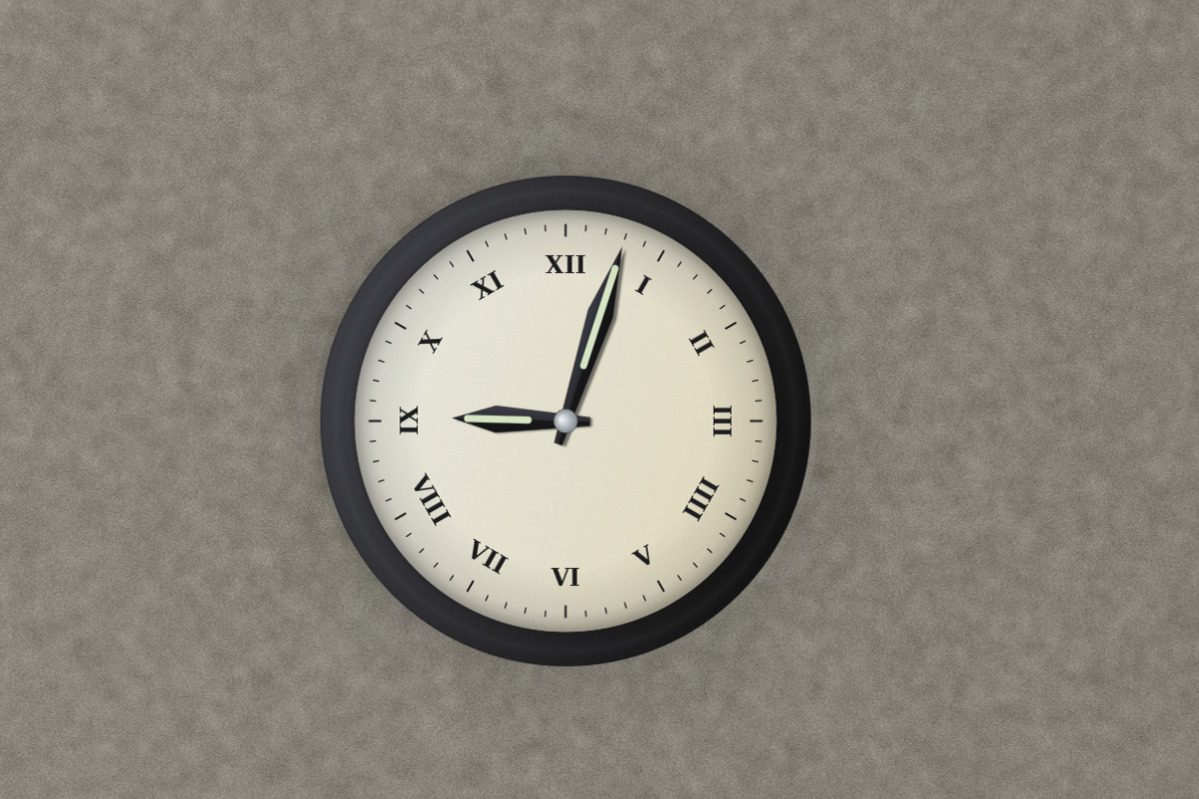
9:03
